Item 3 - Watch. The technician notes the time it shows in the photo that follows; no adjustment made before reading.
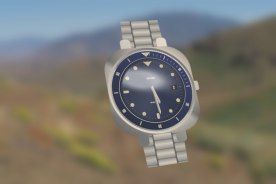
5:29
